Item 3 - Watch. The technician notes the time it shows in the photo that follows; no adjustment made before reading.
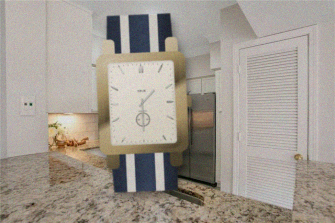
1:30
